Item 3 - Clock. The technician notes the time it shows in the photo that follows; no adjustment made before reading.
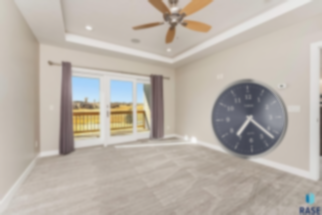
7:22
